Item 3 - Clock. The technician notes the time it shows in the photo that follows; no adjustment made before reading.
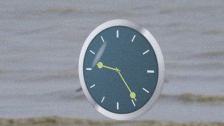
9:24
